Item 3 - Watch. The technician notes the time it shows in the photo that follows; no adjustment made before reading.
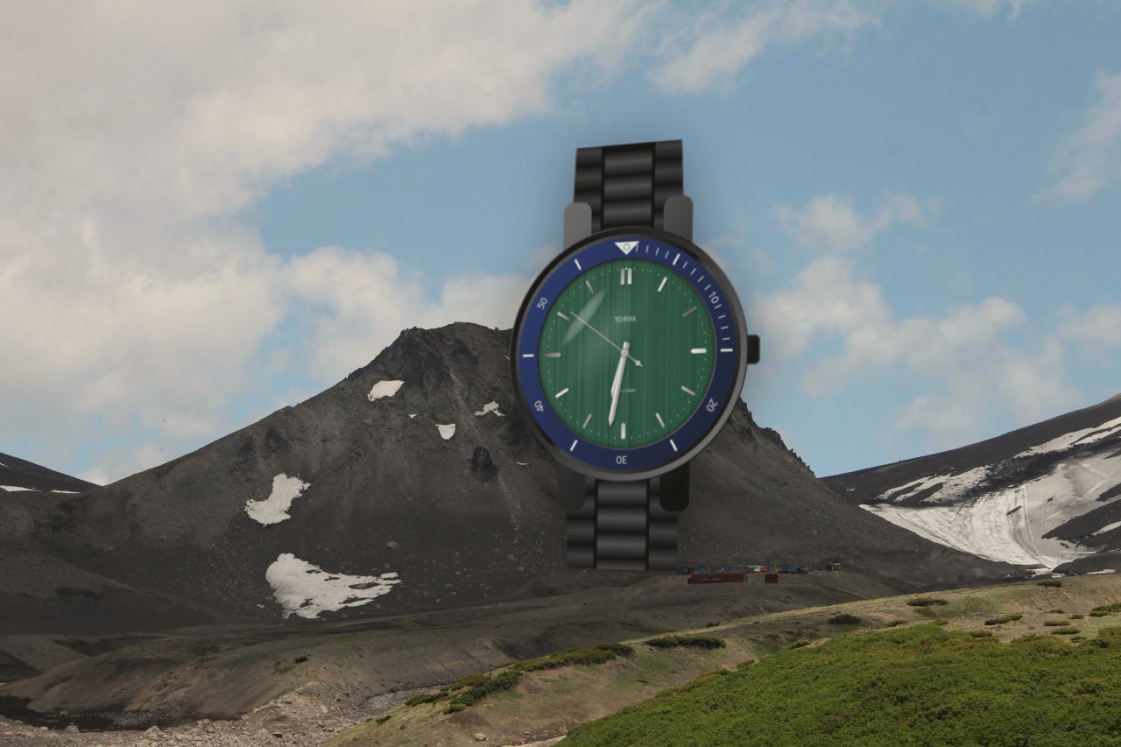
6:31:51
